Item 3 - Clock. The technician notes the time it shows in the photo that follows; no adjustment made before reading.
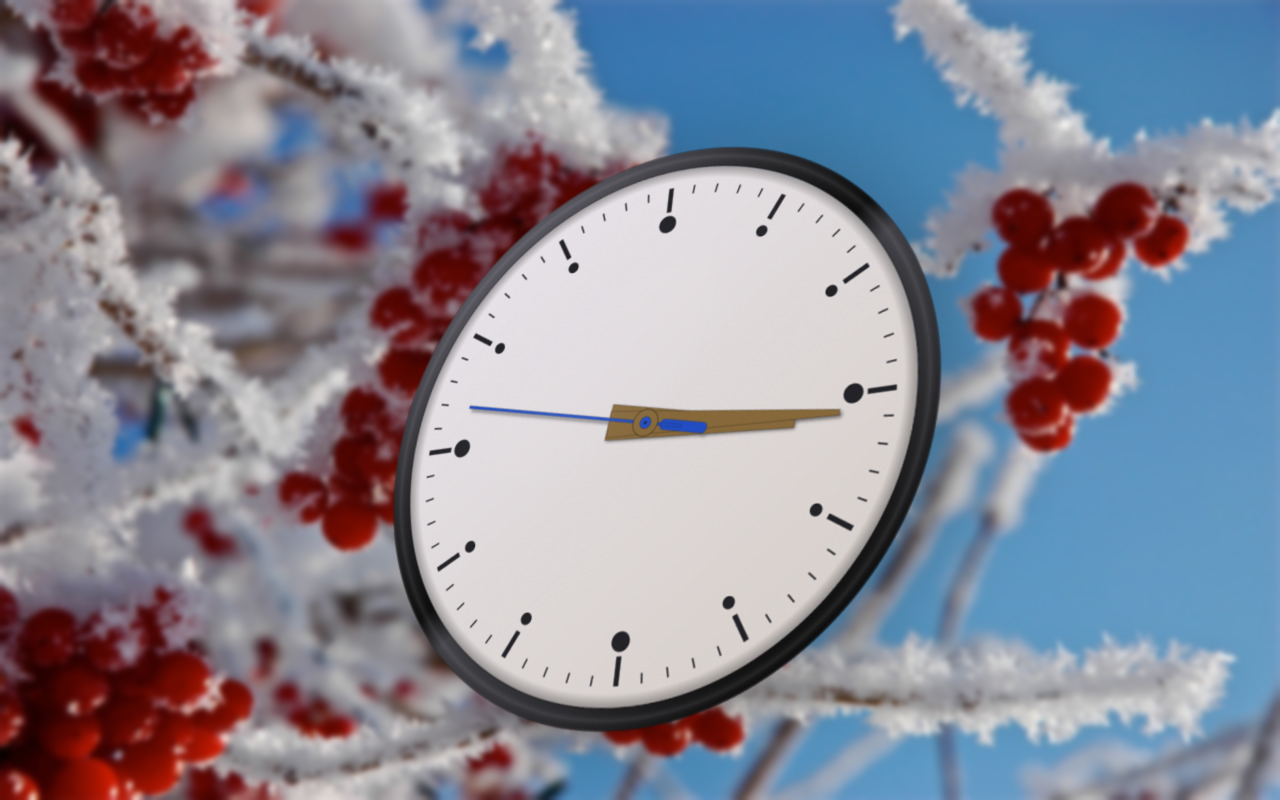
3:15:47
